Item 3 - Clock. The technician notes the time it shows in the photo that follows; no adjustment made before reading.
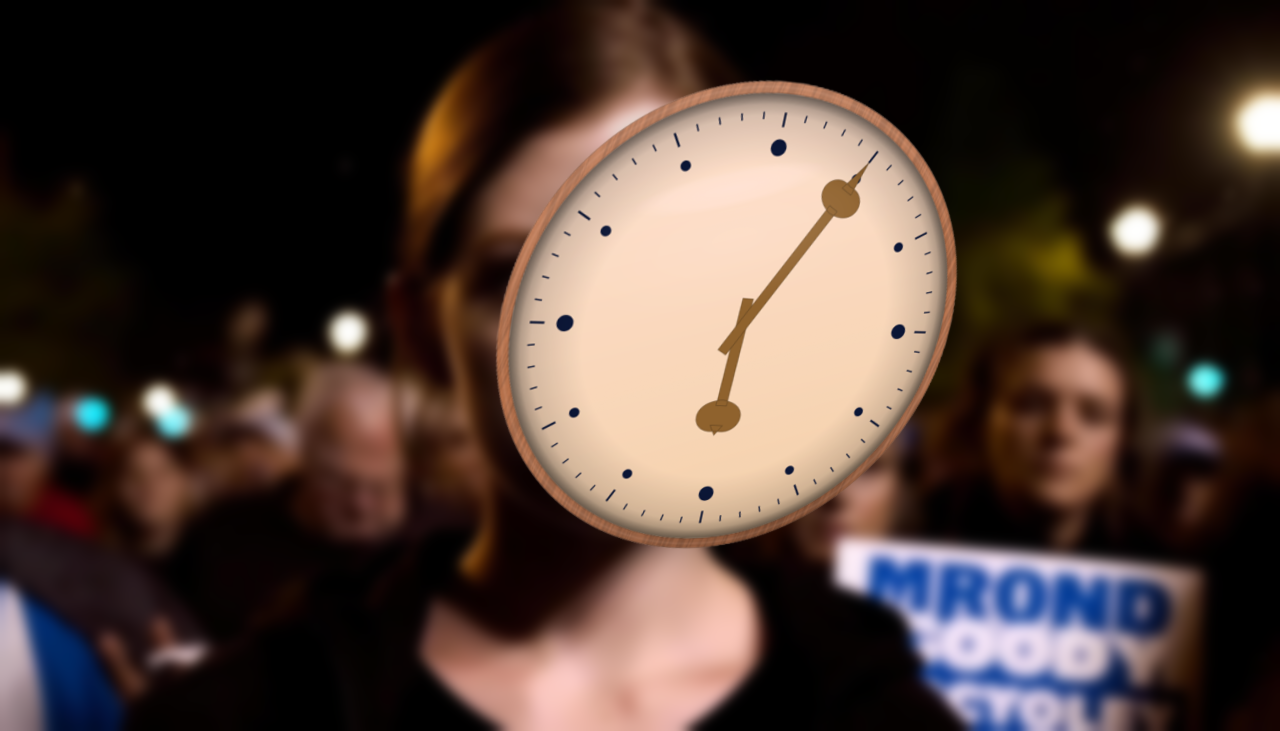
6:05
